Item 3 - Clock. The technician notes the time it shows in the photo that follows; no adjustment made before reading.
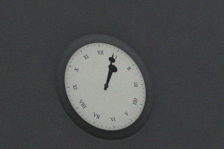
1:04
